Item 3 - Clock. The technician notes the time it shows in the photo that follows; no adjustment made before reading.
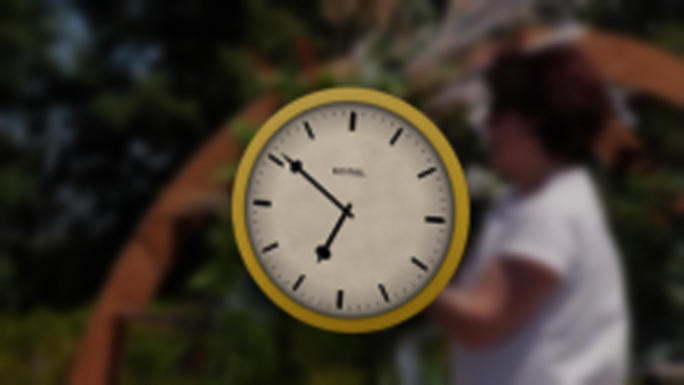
6:51
